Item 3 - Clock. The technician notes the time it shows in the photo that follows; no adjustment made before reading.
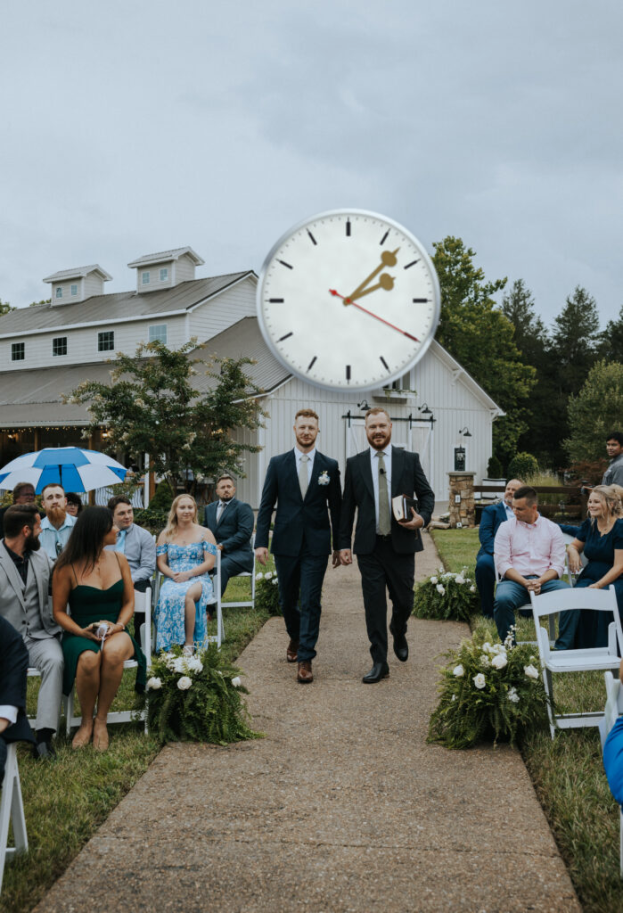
2:07:20
